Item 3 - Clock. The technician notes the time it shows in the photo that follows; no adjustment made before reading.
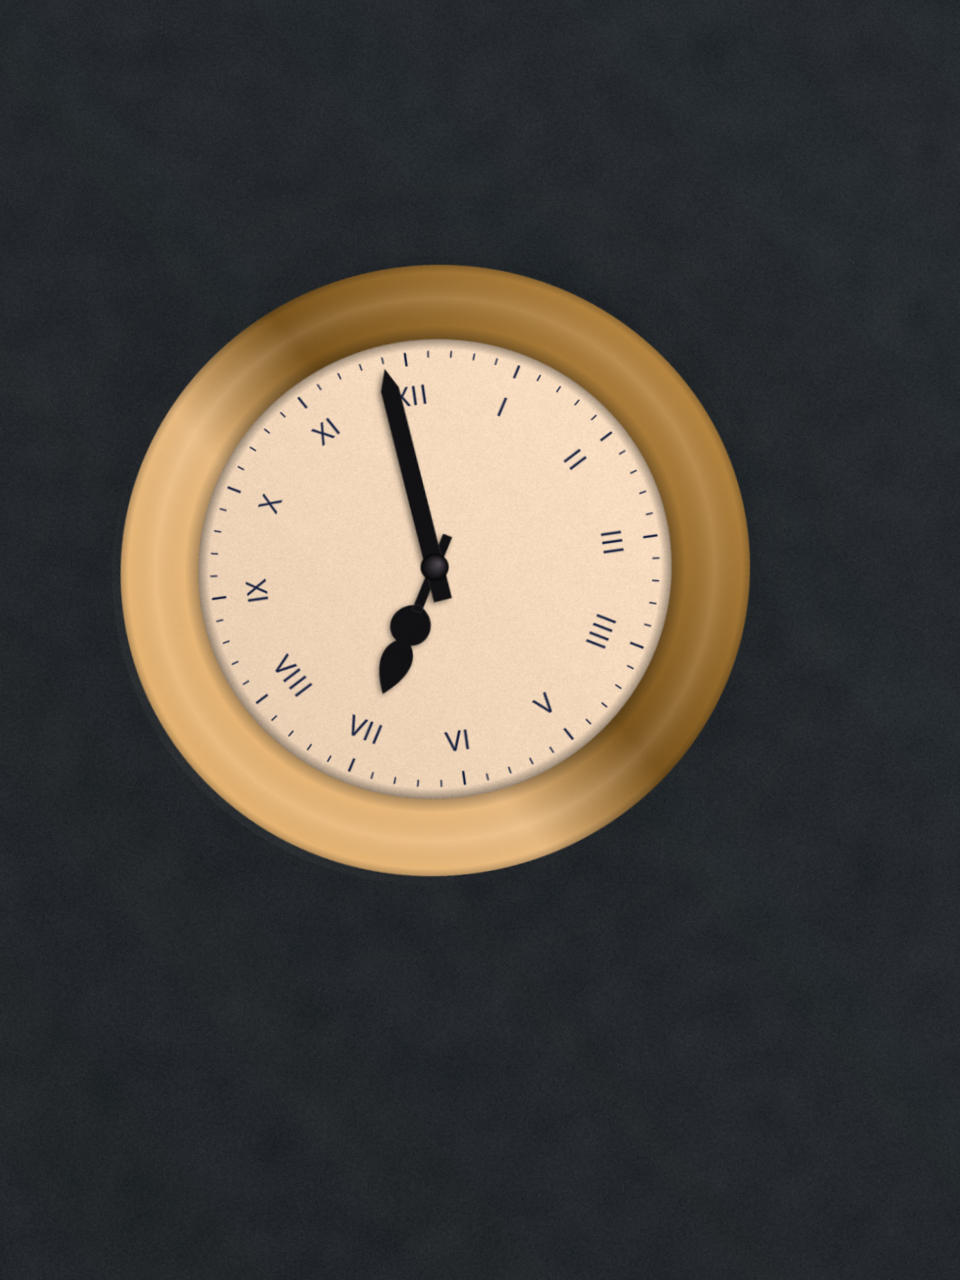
6:59
